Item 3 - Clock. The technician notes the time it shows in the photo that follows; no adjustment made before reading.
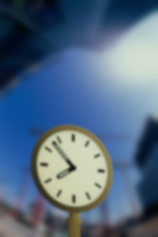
7:53
